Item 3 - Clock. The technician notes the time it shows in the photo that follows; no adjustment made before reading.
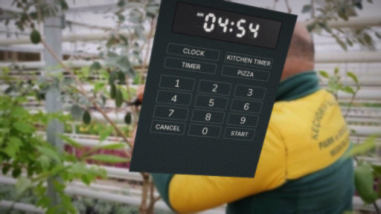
4:54
